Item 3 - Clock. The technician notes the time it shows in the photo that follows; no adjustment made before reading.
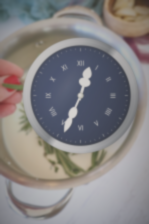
12:34
